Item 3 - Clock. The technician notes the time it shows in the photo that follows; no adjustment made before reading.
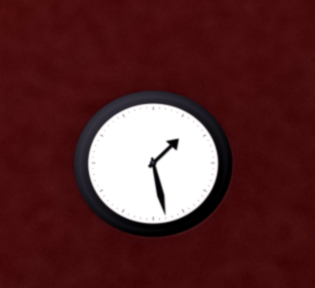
1:28
